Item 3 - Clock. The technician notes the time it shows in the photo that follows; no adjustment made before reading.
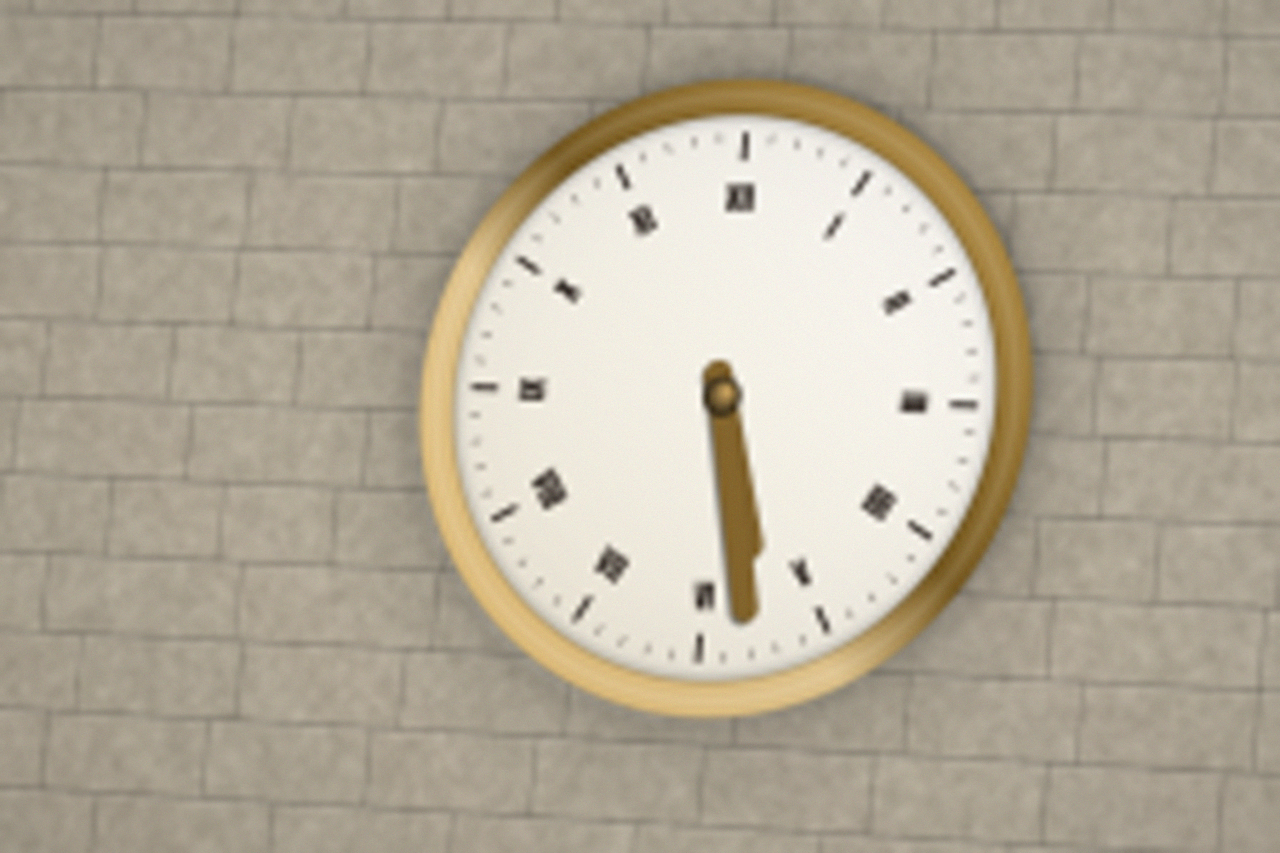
5:28
